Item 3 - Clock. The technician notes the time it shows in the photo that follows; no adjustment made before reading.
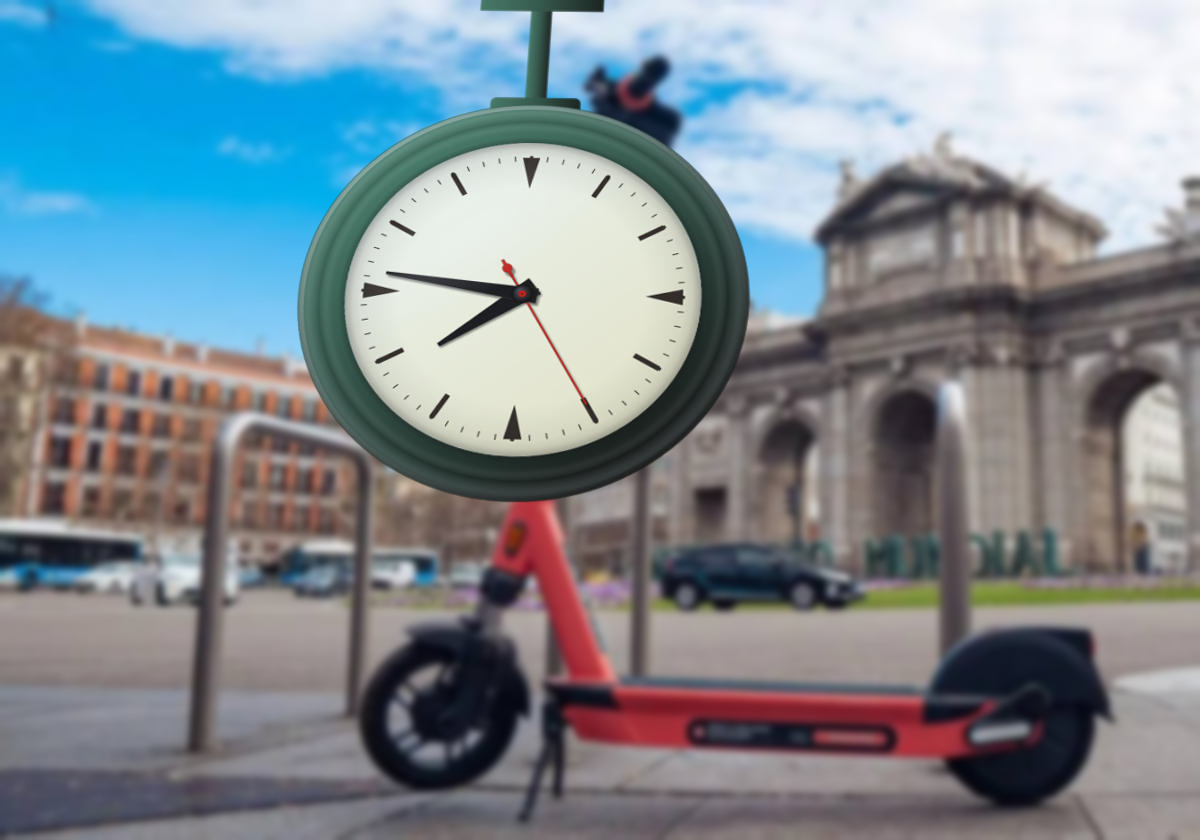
7:46:25
